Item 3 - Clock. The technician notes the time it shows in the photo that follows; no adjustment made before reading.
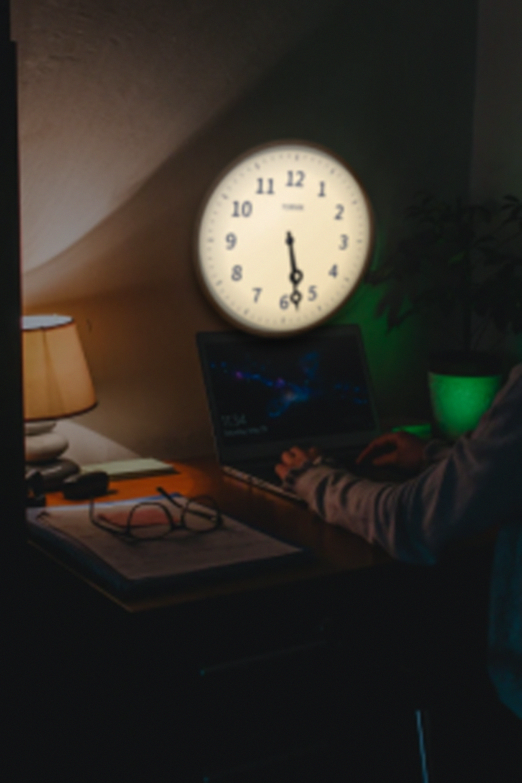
5:28
